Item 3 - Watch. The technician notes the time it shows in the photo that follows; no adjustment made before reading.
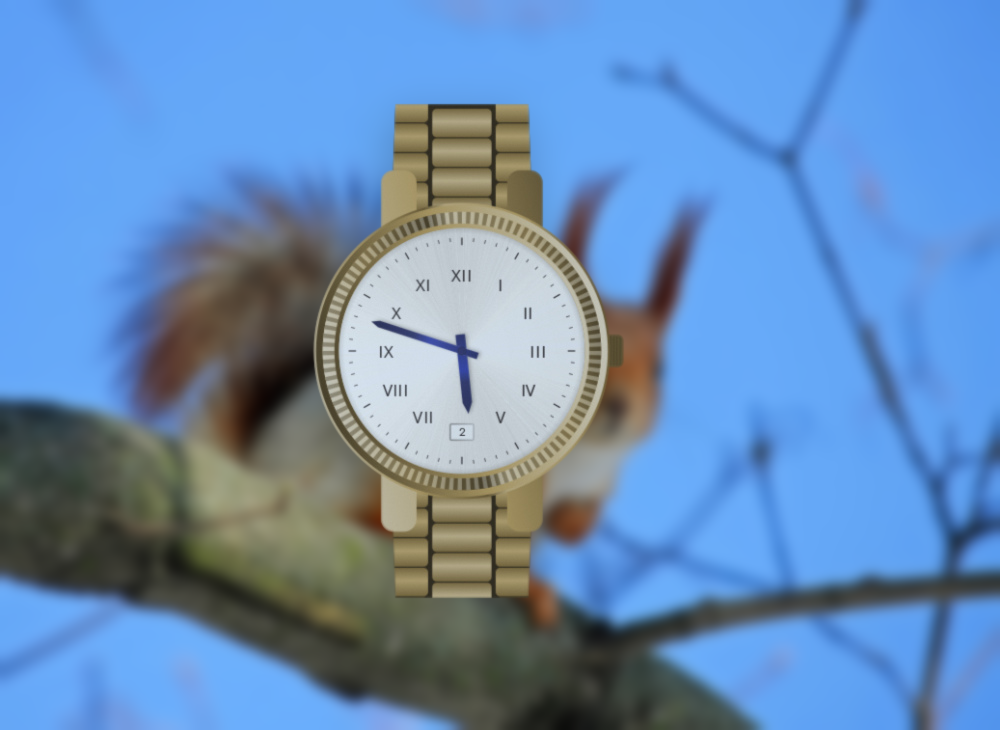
5:48
